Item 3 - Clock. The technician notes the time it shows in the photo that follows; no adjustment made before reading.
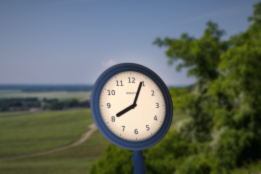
8:04
